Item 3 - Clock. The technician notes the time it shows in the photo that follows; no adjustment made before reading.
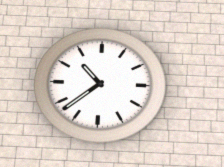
10:38
